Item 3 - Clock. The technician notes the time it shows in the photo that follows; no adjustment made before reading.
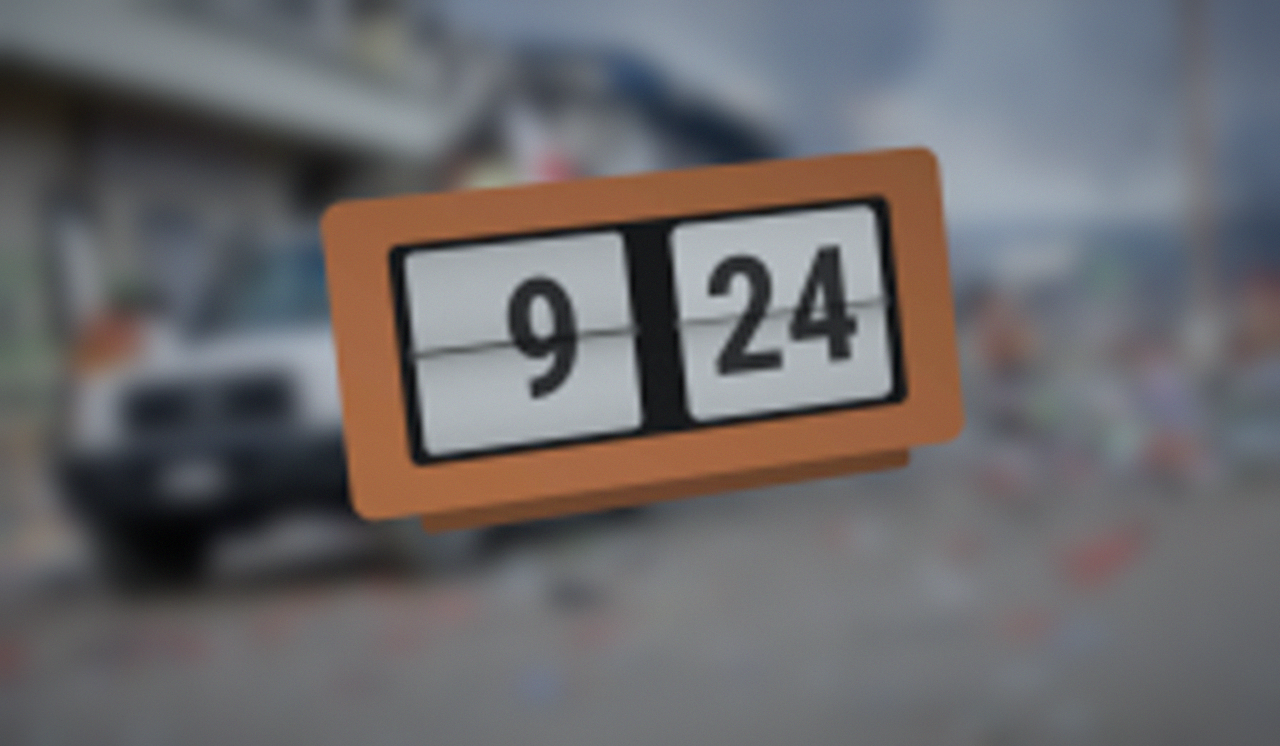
9:24
